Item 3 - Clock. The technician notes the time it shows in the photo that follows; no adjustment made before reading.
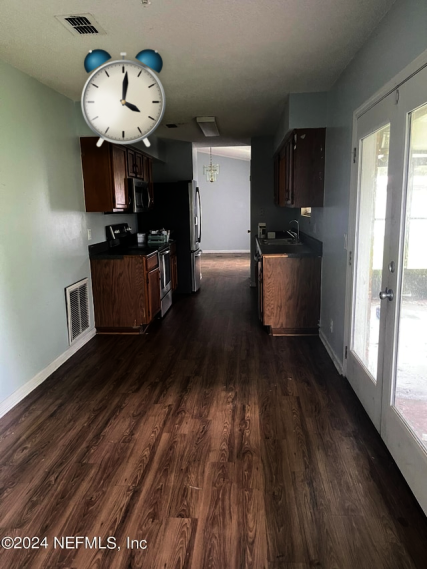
4:01
